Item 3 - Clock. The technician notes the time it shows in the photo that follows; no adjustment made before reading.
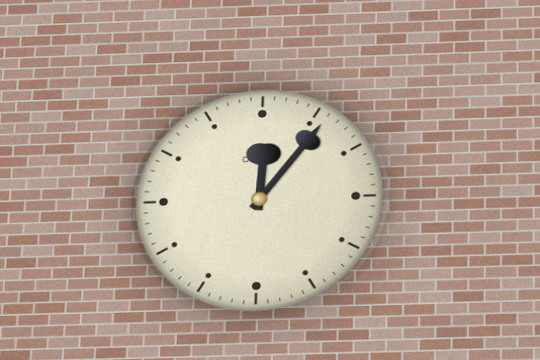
12:06
